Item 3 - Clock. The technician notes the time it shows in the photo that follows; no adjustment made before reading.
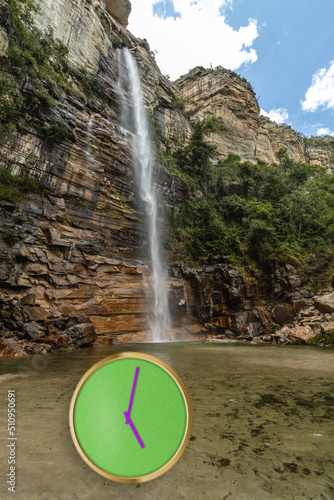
5:02
